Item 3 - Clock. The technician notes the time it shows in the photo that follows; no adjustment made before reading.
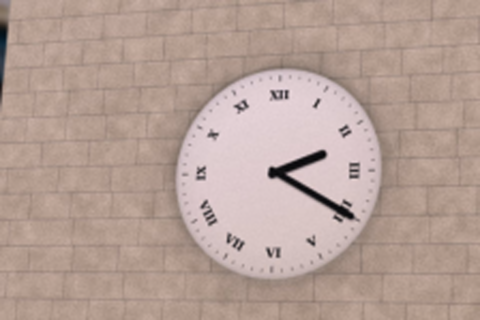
2:20
